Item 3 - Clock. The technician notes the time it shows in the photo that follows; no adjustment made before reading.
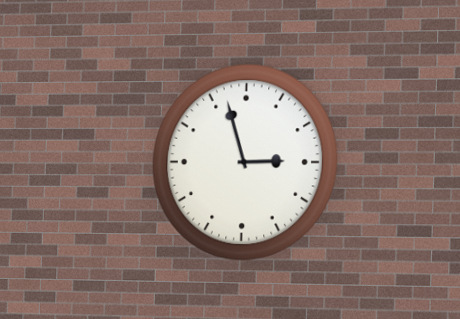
2:57
